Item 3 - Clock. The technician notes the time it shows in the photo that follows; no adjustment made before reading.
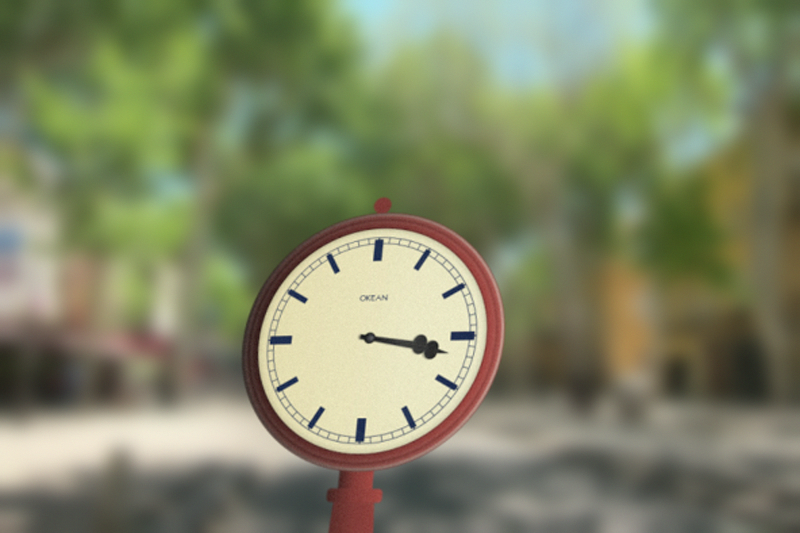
3:17
